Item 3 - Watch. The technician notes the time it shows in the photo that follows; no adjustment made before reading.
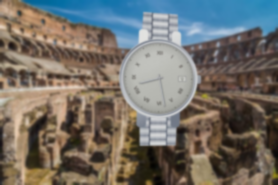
8:28
